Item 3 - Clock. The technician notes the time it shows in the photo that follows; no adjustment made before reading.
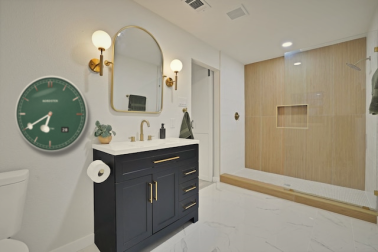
6:40
